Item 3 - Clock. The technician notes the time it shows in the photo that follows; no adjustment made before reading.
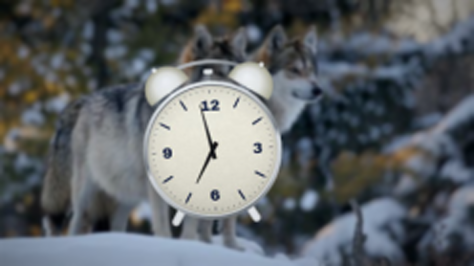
6:58
